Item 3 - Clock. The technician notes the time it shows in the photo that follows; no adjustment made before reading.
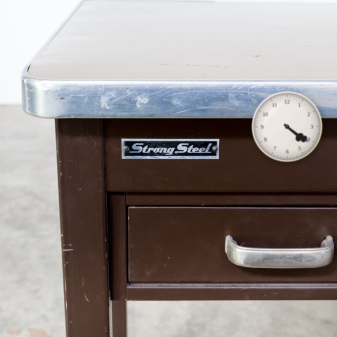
4:21
